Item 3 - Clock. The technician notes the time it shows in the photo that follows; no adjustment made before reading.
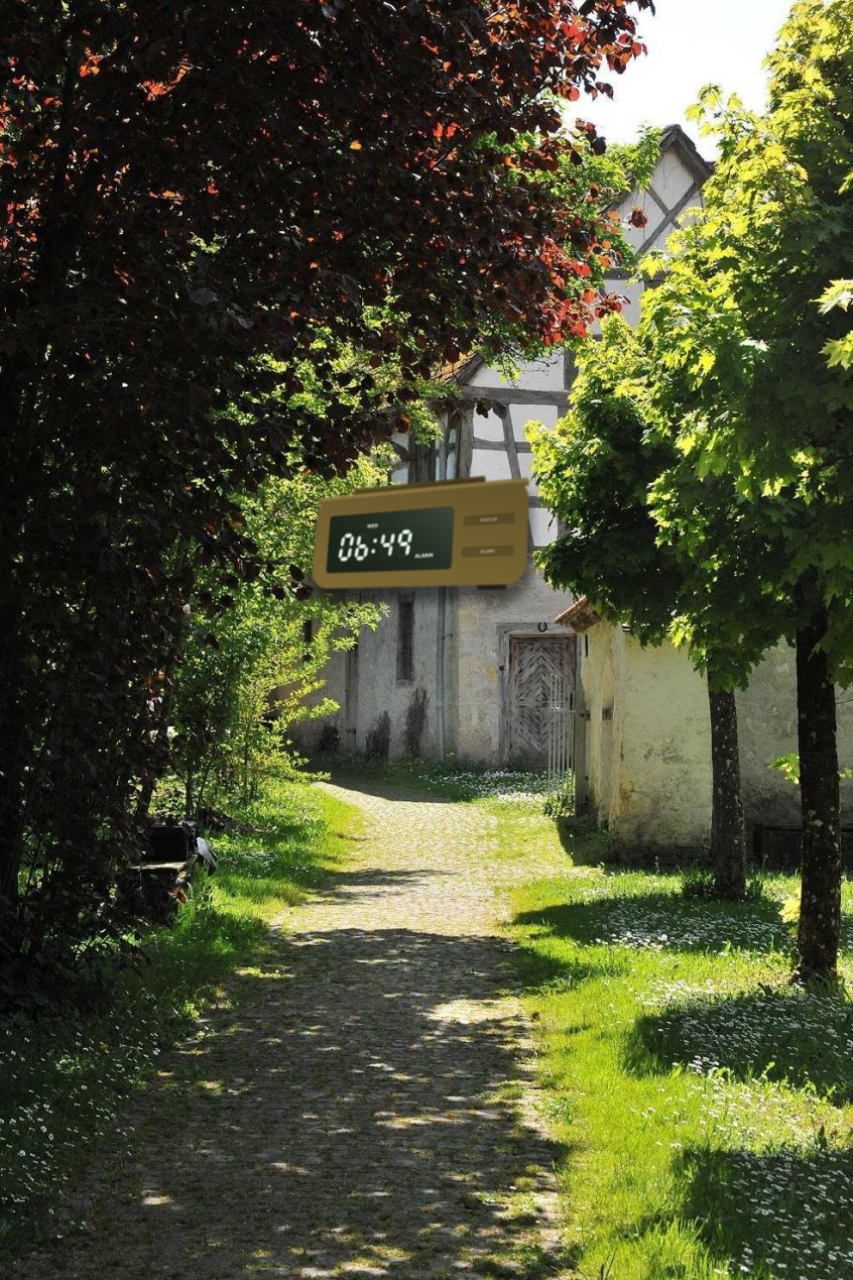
6:49
